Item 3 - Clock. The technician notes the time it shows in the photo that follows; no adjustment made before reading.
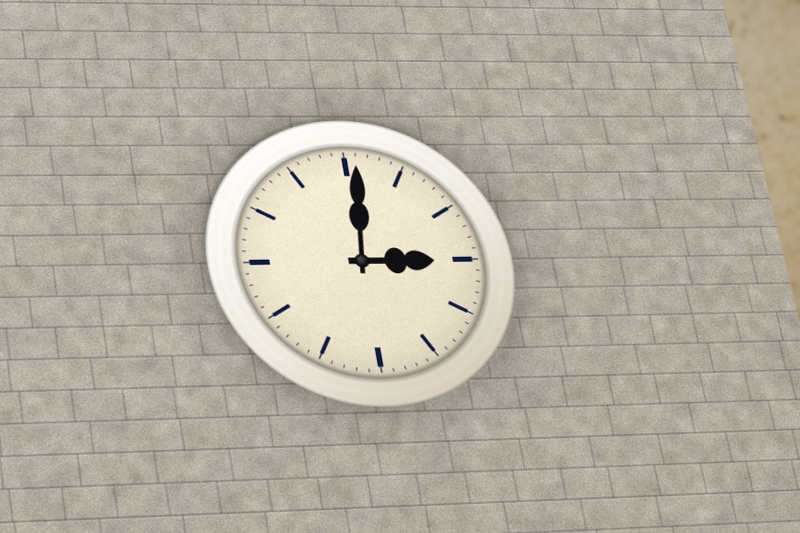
3:01
